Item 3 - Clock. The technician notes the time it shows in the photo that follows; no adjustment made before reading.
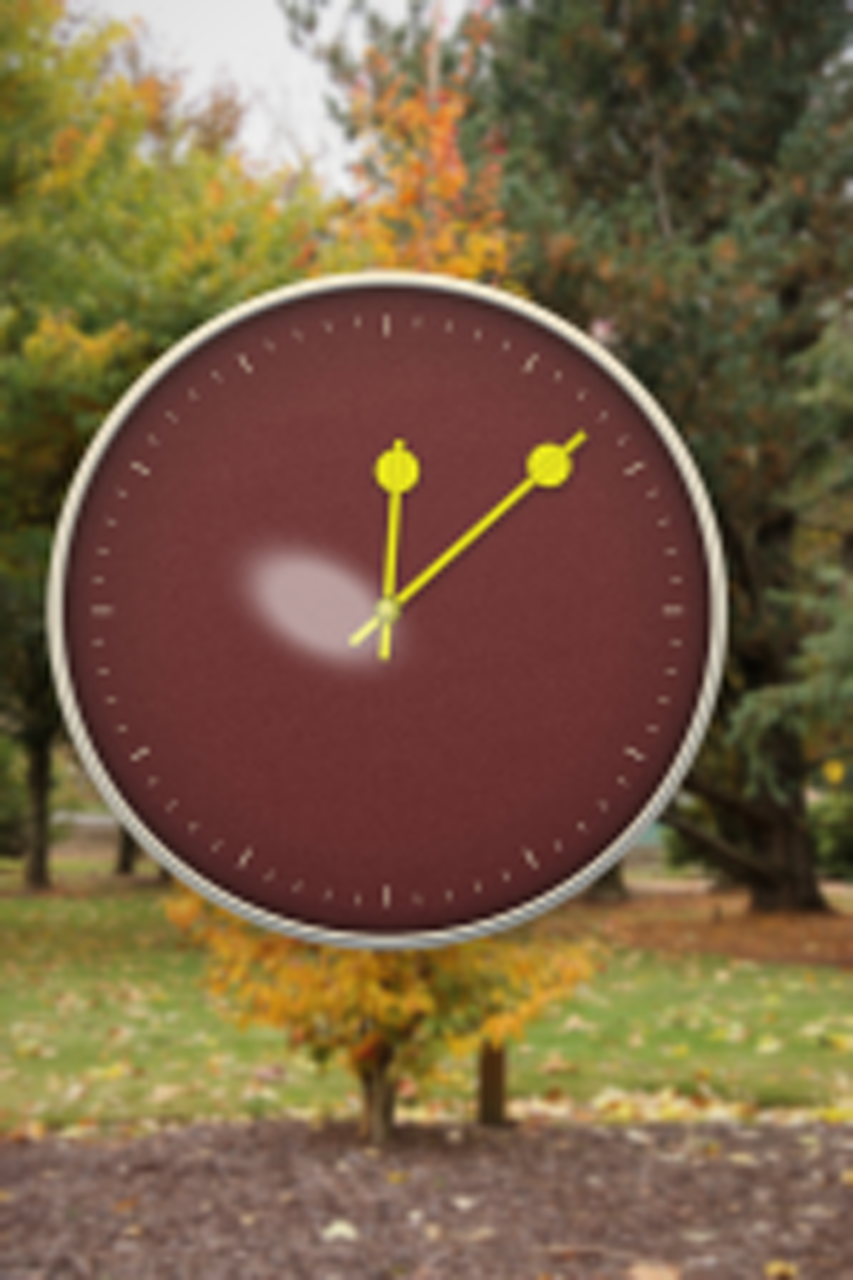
12:08
